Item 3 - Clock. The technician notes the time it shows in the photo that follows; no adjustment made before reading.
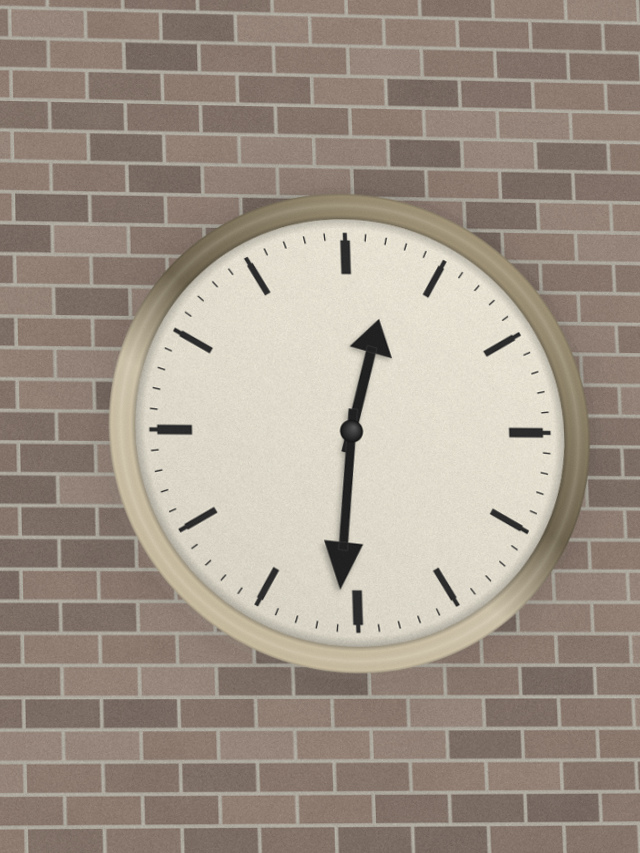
12:31
